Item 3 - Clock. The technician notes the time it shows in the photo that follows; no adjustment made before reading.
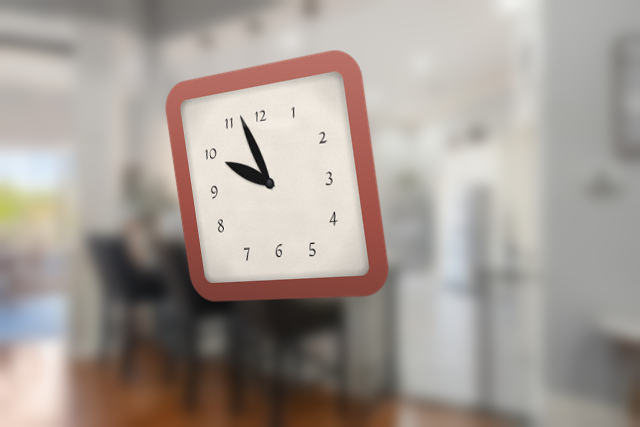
9:57
